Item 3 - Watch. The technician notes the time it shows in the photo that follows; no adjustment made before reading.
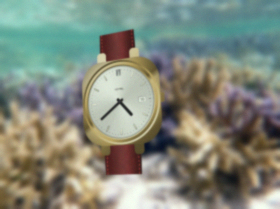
4:39
